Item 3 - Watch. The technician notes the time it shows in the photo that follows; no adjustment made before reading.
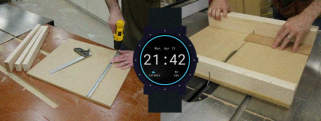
21:42
